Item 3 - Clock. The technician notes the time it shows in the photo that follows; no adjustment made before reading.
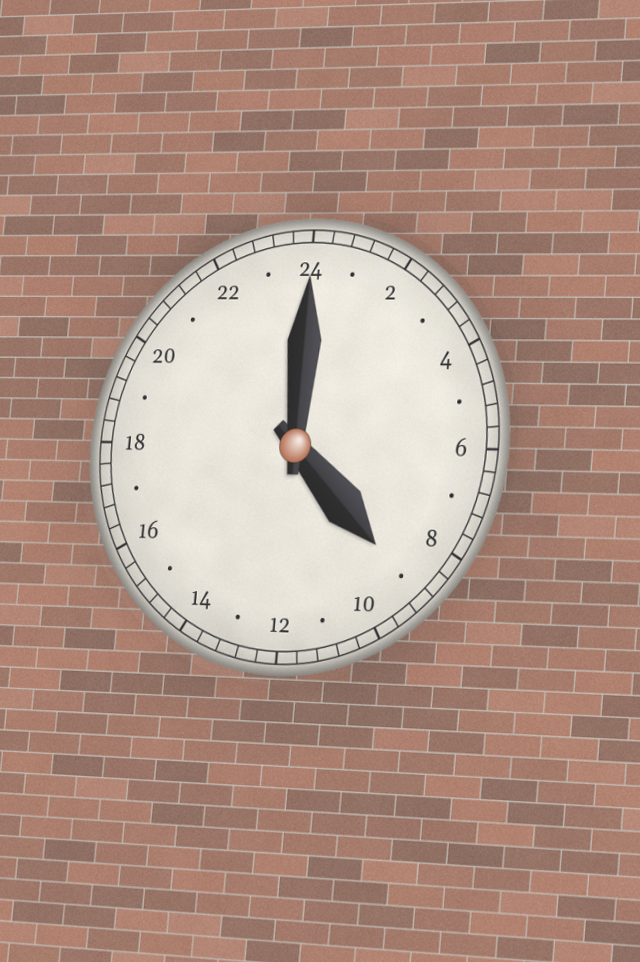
9:00
